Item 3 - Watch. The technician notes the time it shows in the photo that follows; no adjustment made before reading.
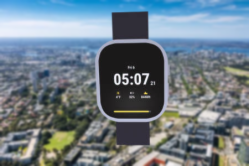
5:07
